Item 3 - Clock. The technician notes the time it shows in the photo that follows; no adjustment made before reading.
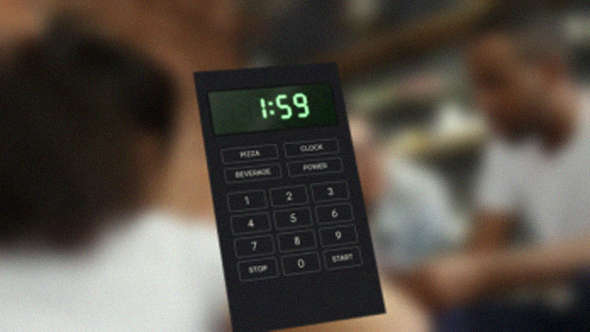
1:59
